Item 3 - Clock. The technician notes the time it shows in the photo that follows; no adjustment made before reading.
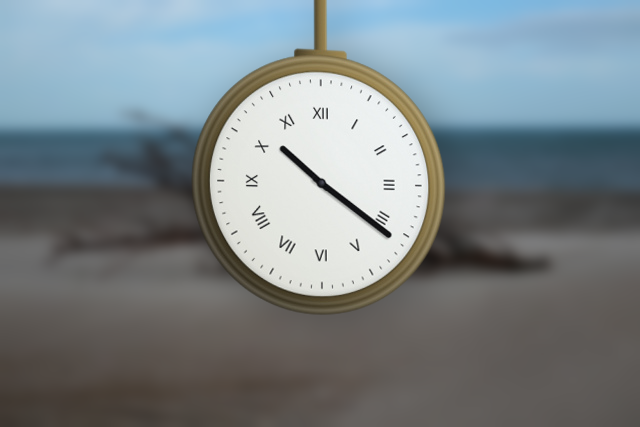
10:21
